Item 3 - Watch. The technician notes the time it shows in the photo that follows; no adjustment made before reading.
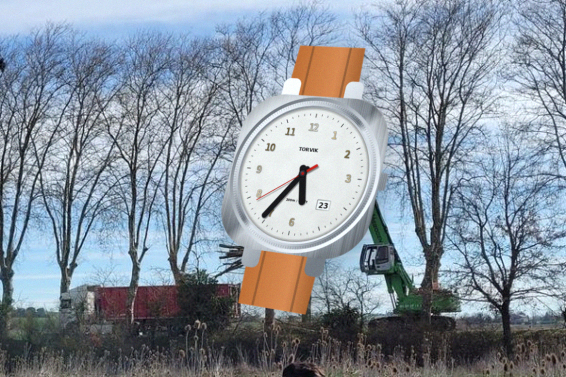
5:35:39
